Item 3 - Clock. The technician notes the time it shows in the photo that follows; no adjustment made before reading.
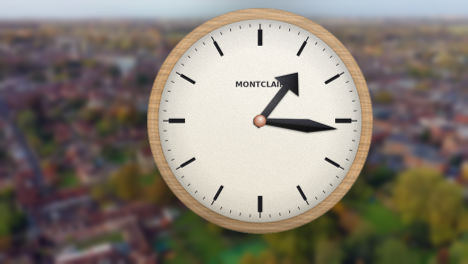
1:16
